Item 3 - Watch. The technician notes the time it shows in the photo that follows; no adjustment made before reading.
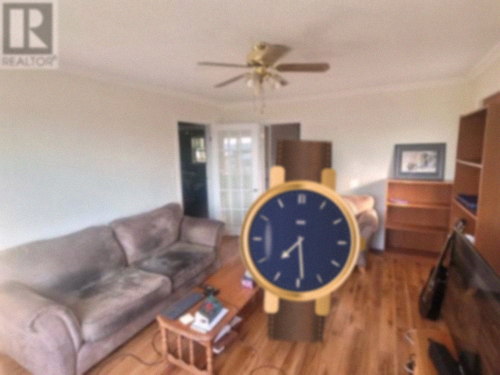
7:29
